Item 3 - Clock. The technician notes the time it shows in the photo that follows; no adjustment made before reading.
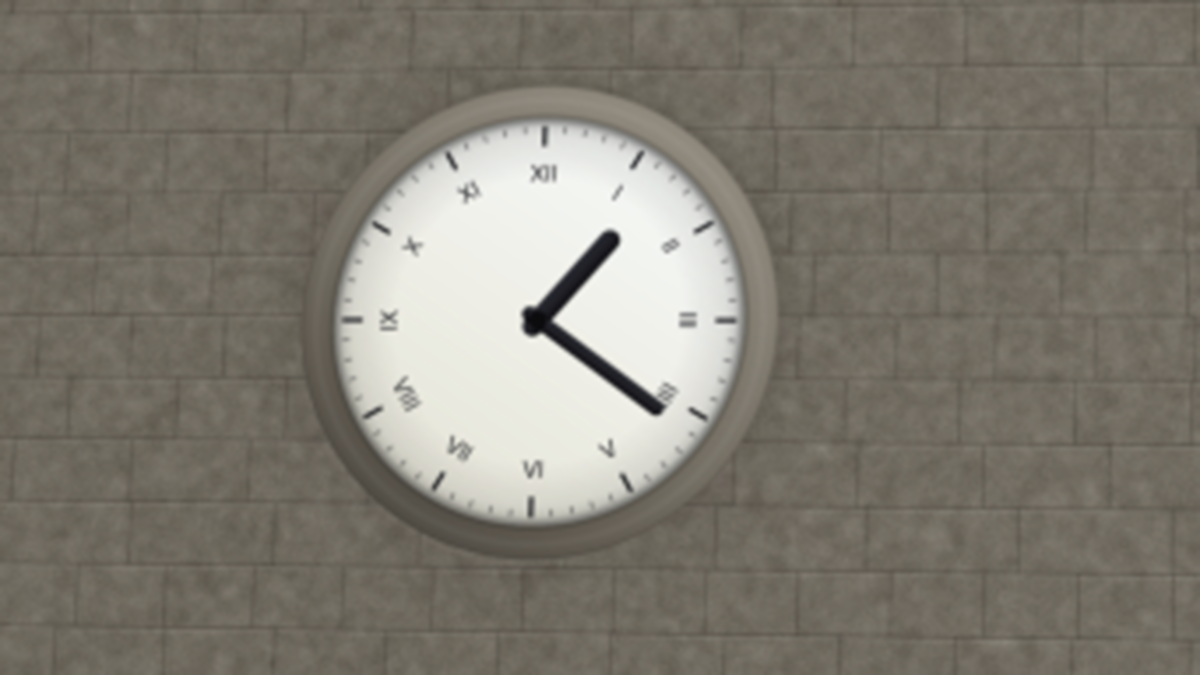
1:21
